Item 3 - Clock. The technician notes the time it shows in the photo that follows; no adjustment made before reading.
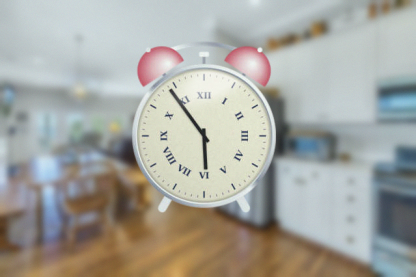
5:54
